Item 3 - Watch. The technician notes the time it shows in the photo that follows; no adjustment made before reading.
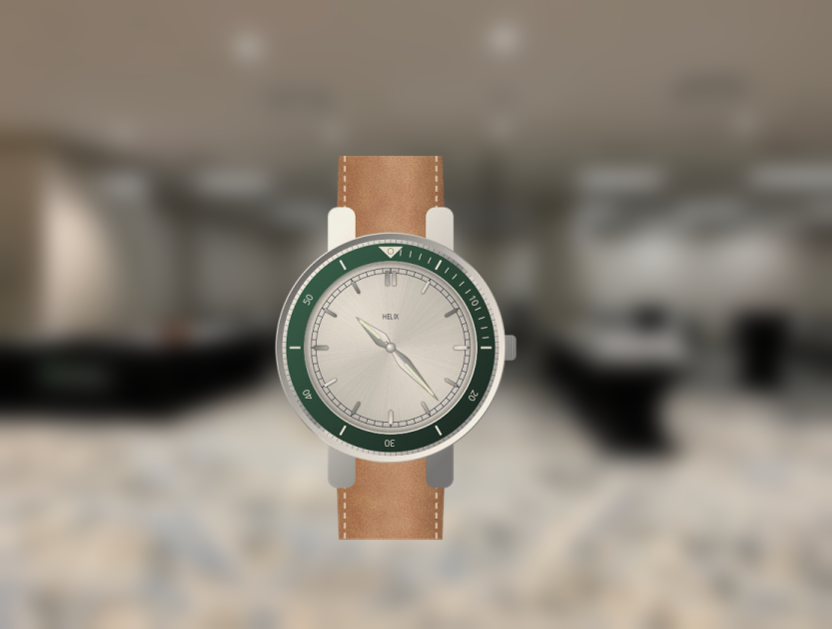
10:23
